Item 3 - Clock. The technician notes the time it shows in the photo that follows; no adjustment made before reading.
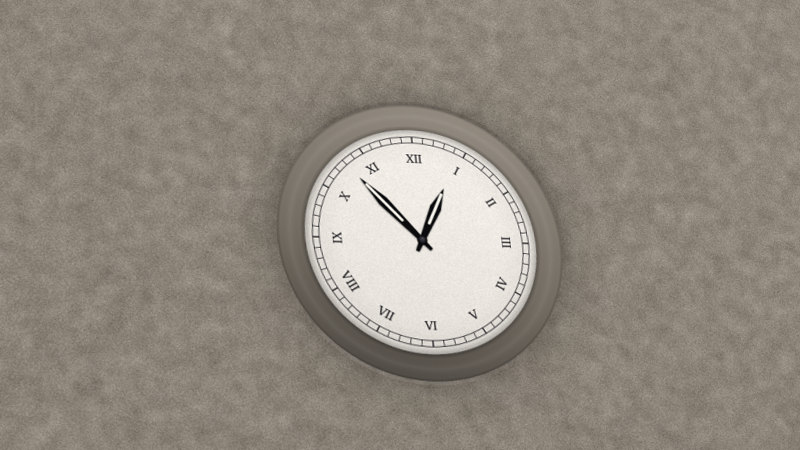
12:53
